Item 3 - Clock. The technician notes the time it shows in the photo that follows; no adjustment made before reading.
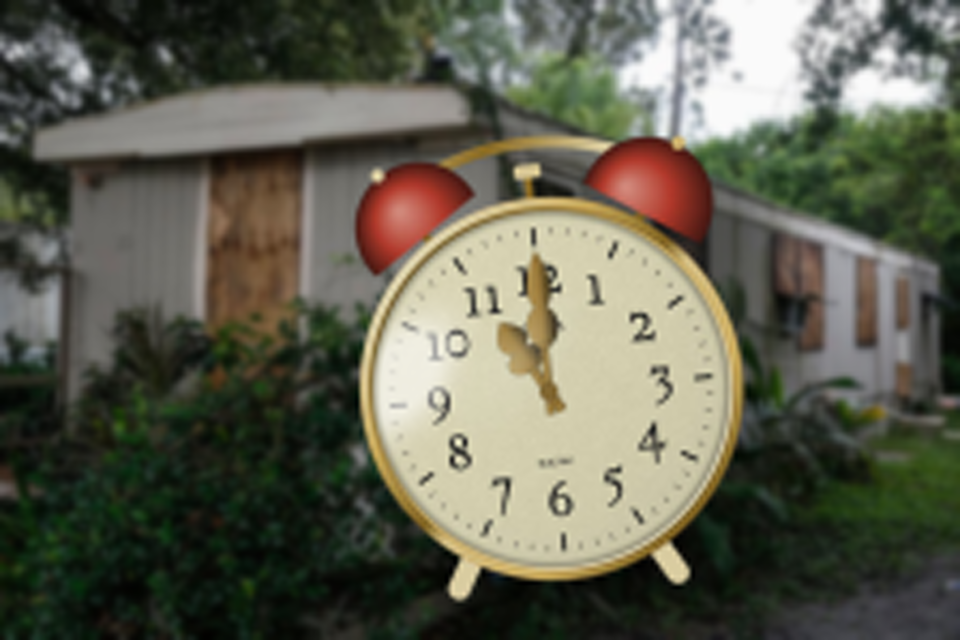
11:00
